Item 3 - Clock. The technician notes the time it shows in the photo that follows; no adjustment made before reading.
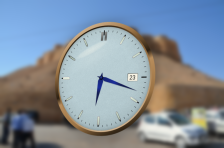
6:18
